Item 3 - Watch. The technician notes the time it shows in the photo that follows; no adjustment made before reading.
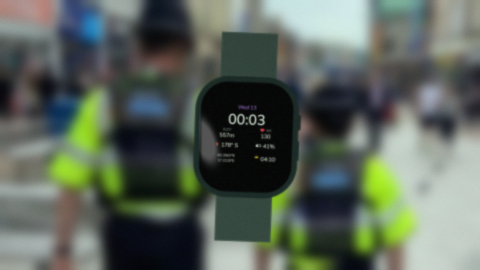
0:03
